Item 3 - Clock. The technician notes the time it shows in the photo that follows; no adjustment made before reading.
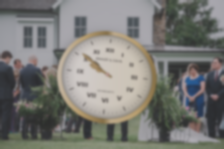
9:51
